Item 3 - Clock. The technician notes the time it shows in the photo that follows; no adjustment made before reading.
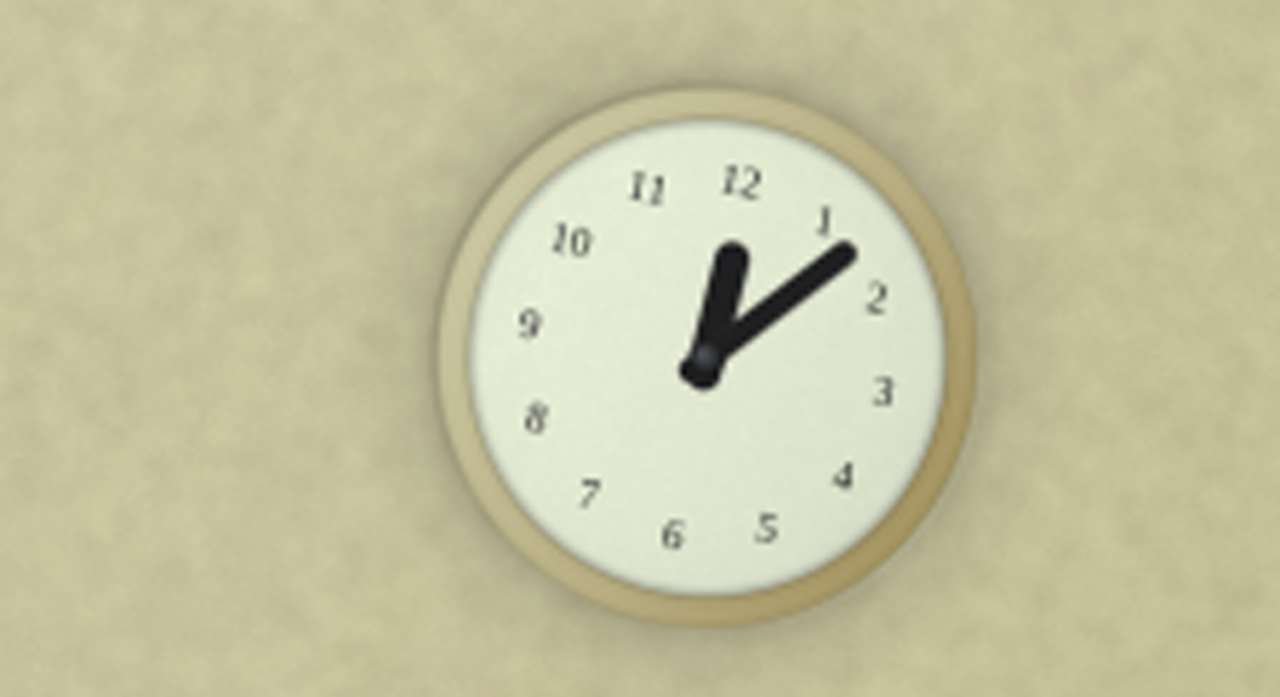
12:07
